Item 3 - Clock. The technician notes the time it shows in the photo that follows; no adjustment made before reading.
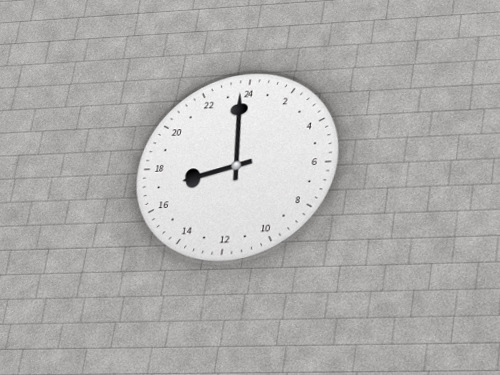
16:59
